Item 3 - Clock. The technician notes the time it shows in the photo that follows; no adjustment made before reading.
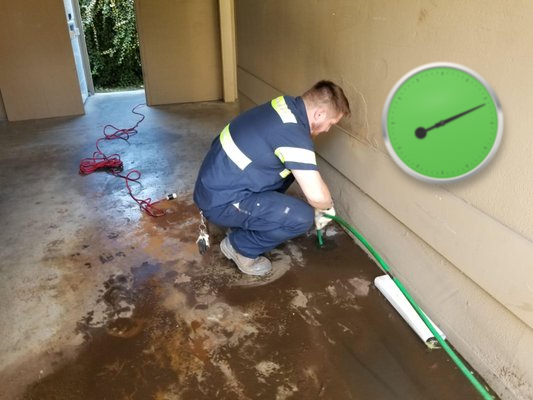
8:11
